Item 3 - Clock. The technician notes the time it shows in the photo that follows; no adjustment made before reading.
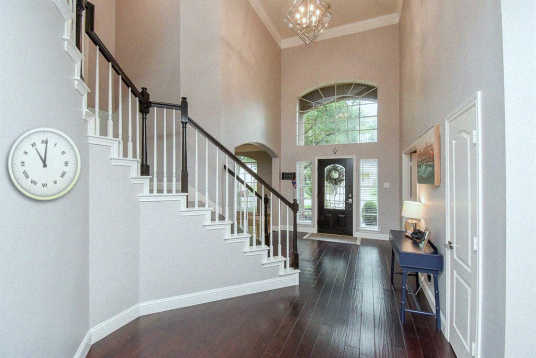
11:01
